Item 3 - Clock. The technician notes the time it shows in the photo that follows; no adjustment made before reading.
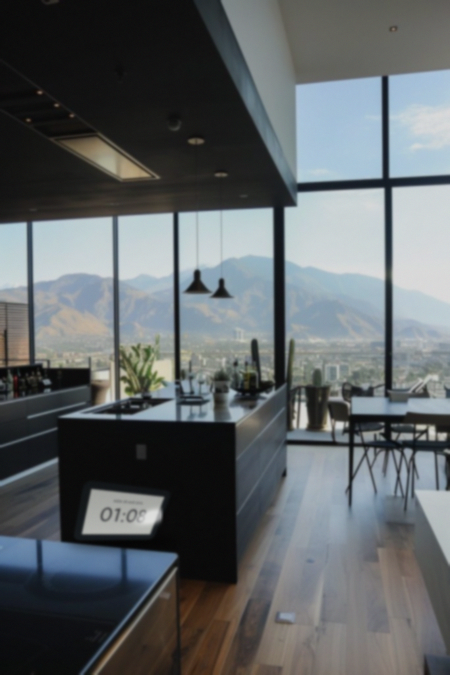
1:08
